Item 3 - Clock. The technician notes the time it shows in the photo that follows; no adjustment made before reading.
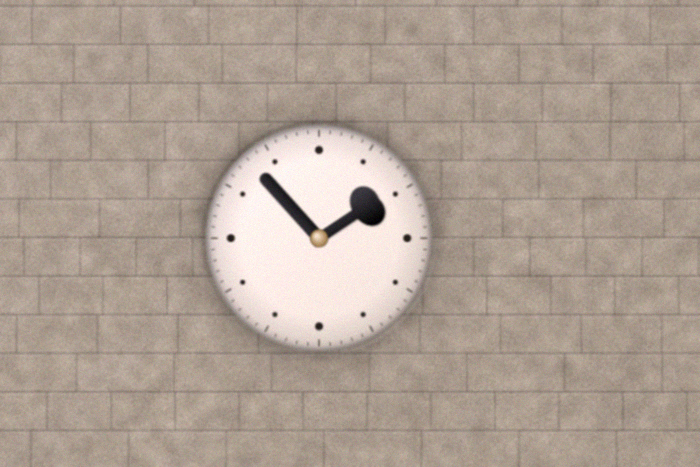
1:53
